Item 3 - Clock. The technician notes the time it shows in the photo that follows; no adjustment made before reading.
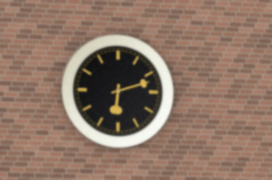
6:12
